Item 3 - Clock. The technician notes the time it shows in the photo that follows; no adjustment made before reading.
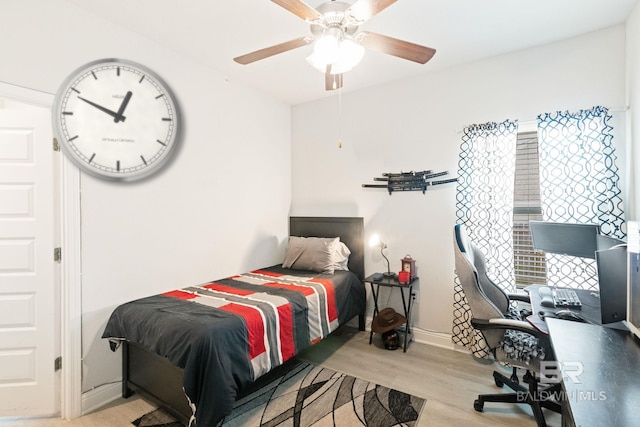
12:49
